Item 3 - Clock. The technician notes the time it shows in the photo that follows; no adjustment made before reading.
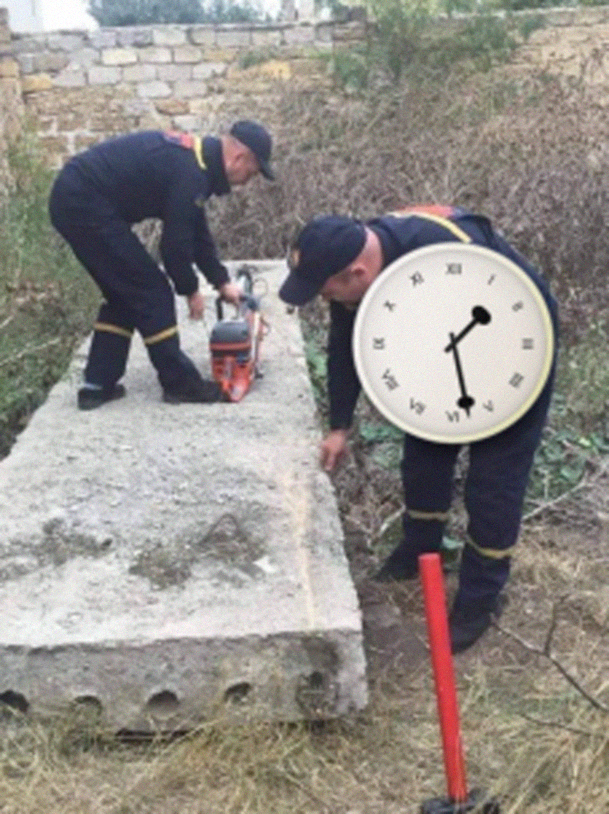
1:28
